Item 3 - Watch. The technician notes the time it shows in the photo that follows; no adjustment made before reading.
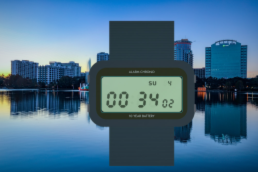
0:34
